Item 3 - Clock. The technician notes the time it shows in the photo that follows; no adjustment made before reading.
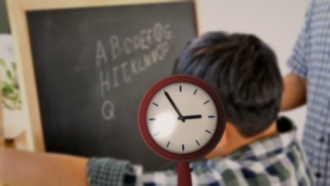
2:55
